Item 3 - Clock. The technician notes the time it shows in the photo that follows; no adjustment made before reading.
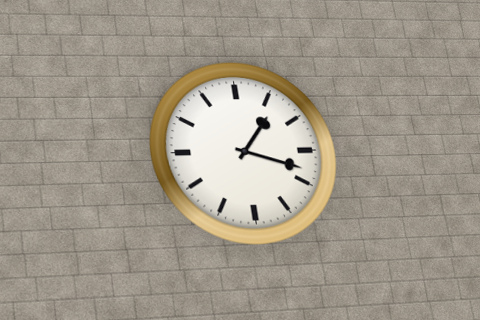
1:18
